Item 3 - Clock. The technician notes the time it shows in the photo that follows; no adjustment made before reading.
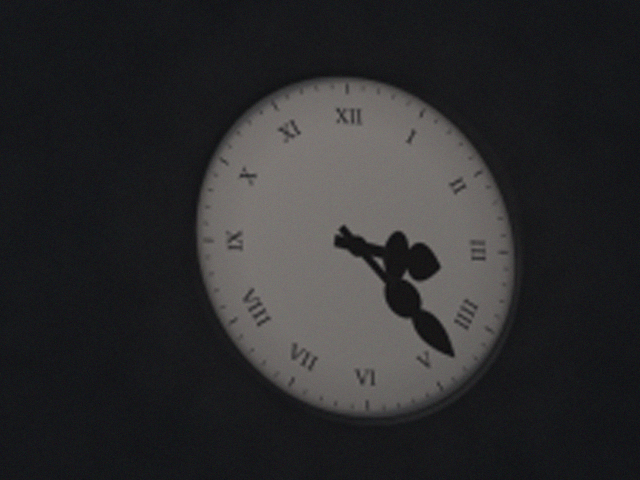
3:23
